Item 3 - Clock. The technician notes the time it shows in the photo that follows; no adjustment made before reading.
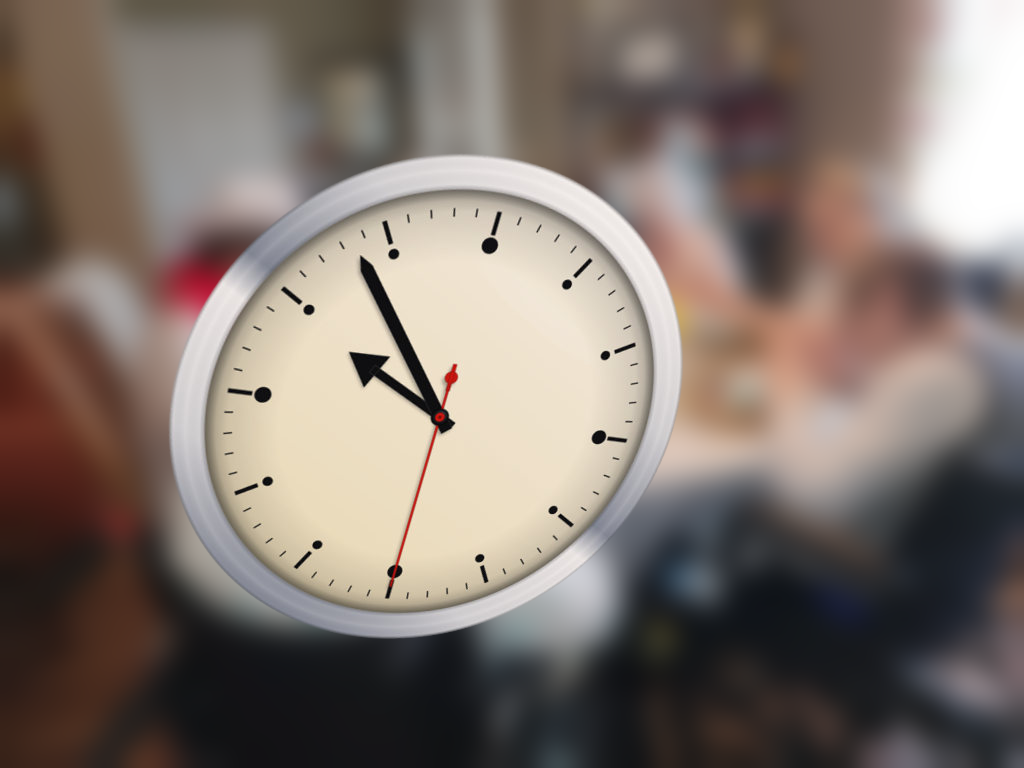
9:53:30
